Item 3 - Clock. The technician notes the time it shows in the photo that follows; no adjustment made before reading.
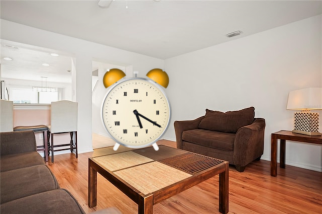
5:20
